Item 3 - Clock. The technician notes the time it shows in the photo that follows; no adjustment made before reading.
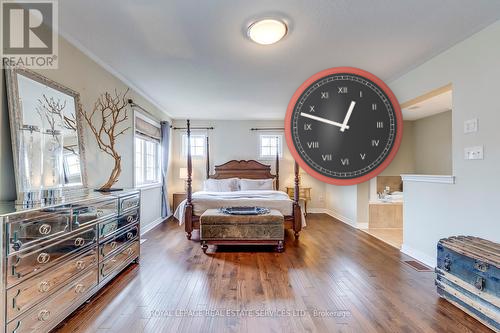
12:48
